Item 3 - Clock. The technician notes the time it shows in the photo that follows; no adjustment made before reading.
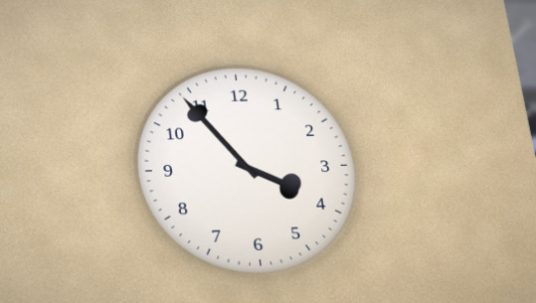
3:54
